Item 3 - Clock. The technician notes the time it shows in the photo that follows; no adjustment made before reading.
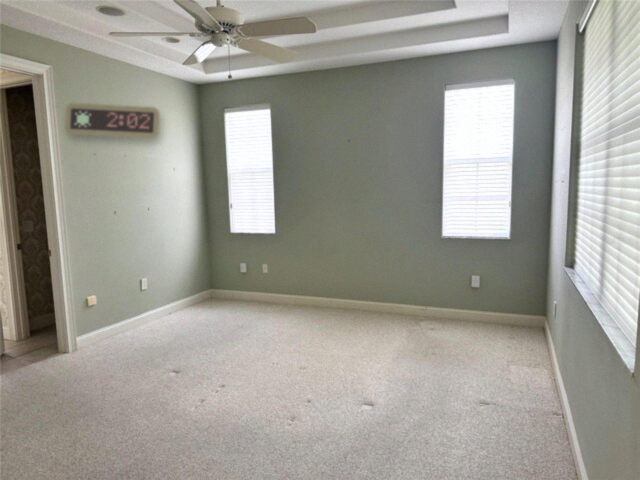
2:02
